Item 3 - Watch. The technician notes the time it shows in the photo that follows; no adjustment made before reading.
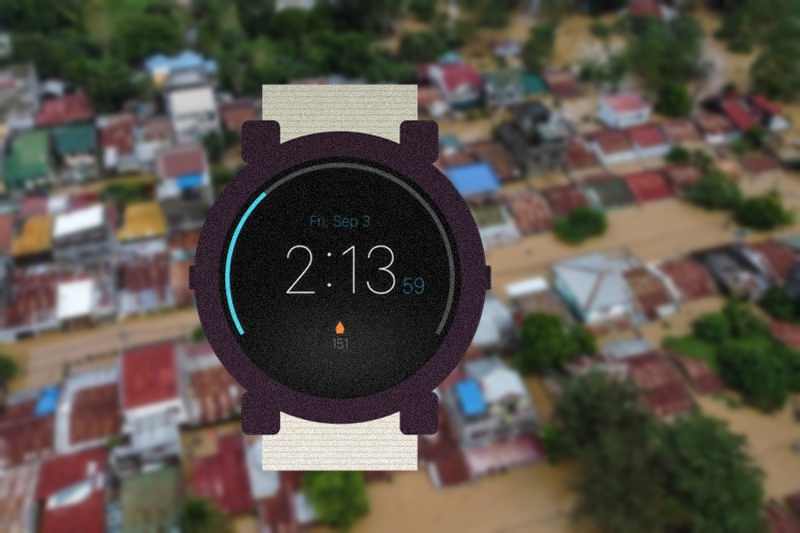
2:13:59
